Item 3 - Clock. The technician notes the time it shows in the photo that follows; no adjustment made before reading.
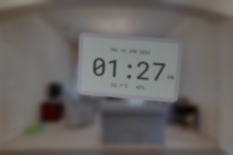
1:27
